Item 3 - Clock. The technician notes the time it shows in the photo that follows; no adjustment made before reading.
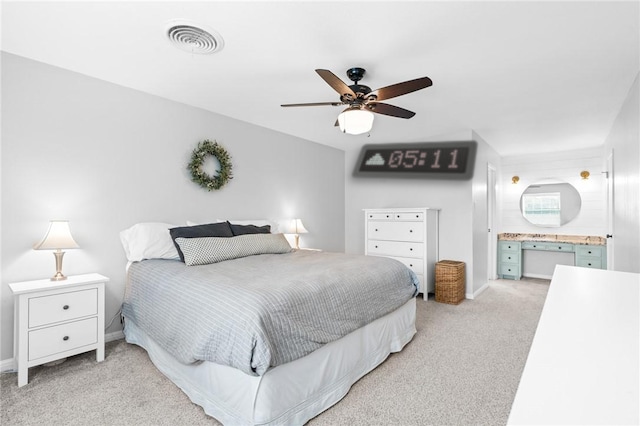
5:11
